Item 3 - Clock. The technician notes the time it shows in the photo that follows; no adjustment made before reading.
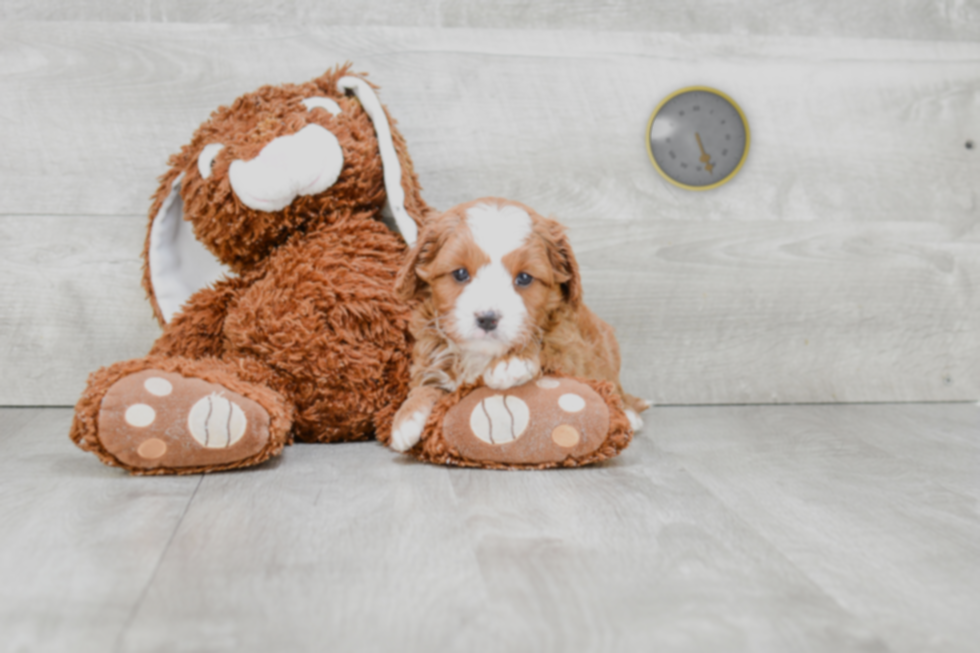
5:27
